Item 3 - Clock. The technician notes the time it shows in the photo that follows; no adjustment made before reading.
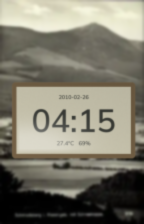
4:15
